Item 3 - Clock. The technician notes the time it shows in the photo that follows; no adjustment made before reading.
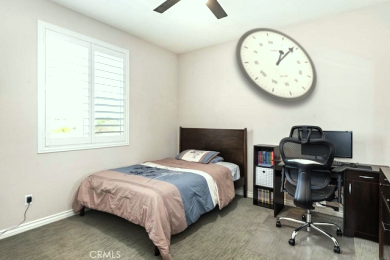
1:09
